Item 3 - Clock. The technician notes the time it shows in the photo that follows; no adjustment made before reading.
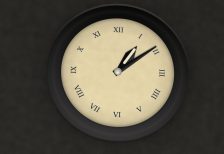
1:09
